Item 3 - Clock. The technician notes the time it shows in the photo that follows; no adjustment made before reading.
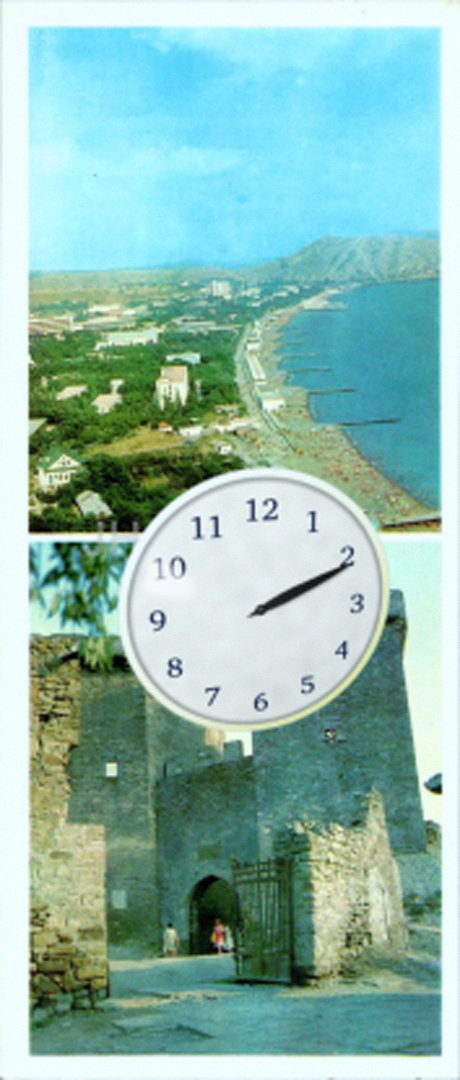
2:11
